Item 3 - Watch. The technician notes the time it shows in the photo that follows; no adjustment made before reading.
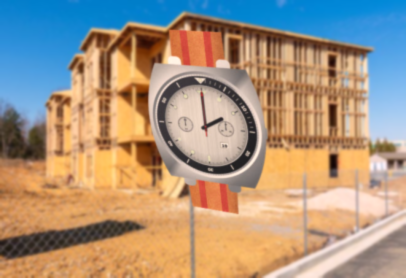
2:00
